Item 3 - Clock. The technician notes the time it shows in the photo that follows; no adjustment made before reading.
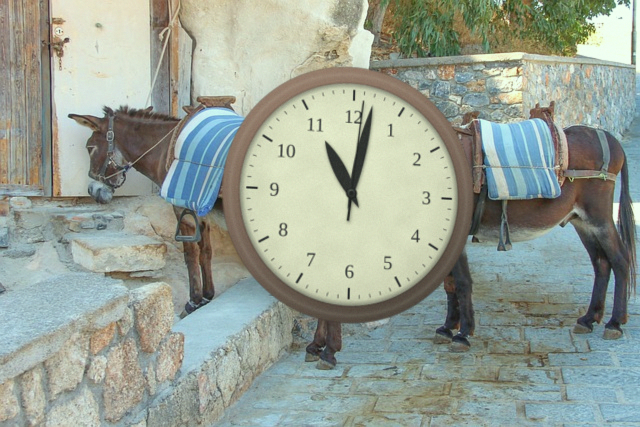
11:02:01
